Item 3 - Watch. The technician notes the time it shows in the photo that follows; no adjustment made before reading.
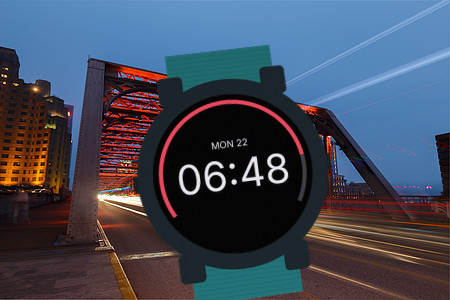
6:48
